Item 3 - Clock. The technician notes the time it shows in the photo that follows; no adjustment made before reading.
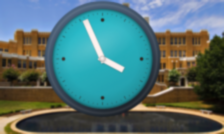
3:56
